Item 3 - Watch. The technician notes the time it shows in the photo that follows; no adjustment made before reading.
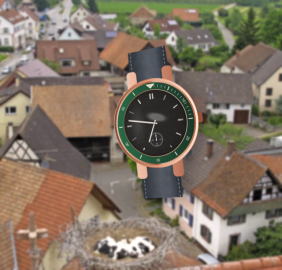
6:47
